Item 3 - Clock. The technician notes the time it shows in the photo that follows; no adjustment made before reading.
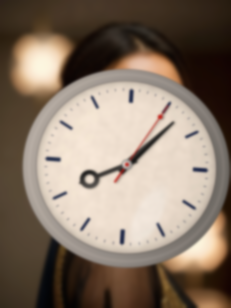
8:07:05
